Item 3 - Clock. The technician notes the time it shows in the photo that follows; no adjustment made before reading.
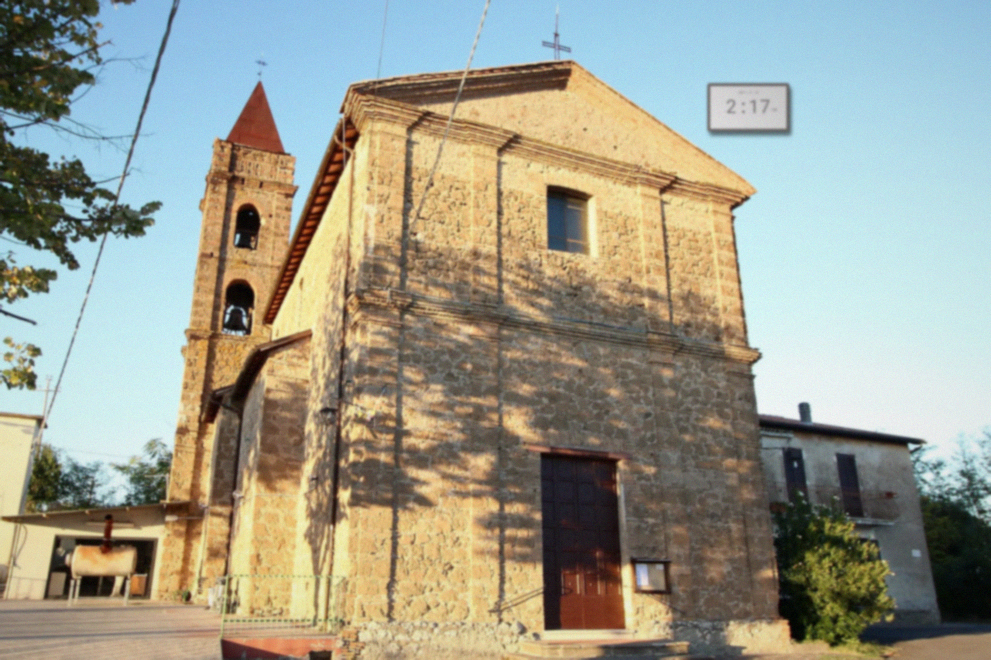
2:17
